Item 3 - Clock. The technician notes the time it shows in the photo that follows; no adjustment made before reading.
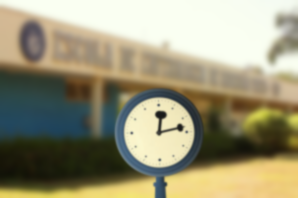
12:13
